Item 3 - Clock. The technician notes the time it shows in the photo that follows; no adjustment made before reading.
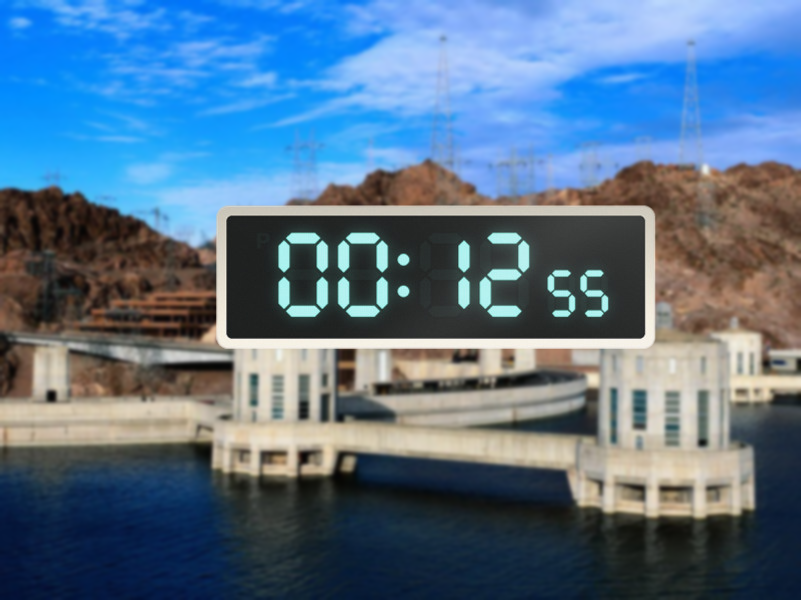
0:12:55
